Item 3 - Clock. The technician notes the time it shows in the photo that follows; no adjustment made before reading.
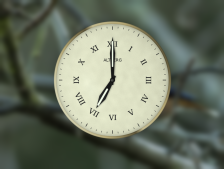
7:00
